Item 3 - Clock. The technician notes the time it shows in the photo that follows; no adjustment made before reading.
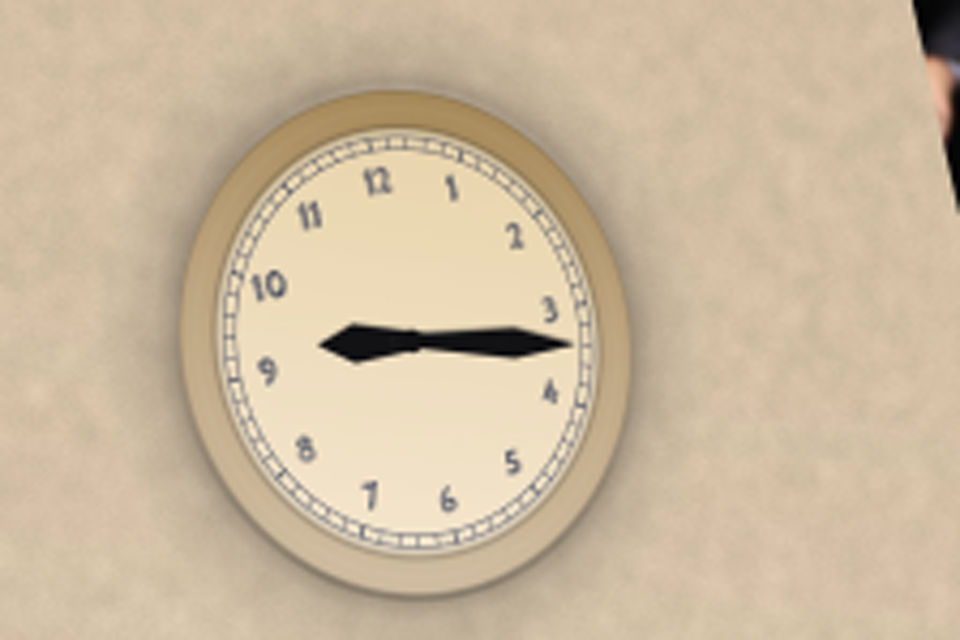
9:17
